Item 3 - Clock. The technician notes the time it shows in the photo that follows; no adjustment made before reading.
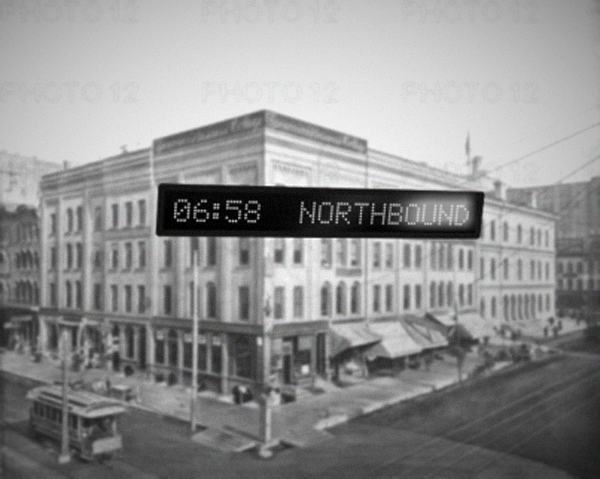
6:58
